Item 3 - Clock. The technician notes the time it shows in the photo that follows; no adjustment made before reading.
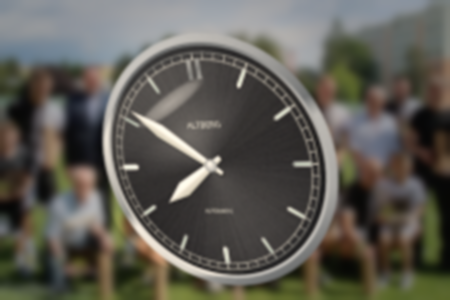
7:51
